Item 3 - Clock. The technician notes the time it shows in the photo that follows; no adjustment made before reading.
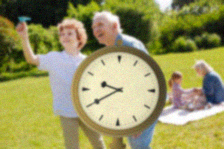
9:40
